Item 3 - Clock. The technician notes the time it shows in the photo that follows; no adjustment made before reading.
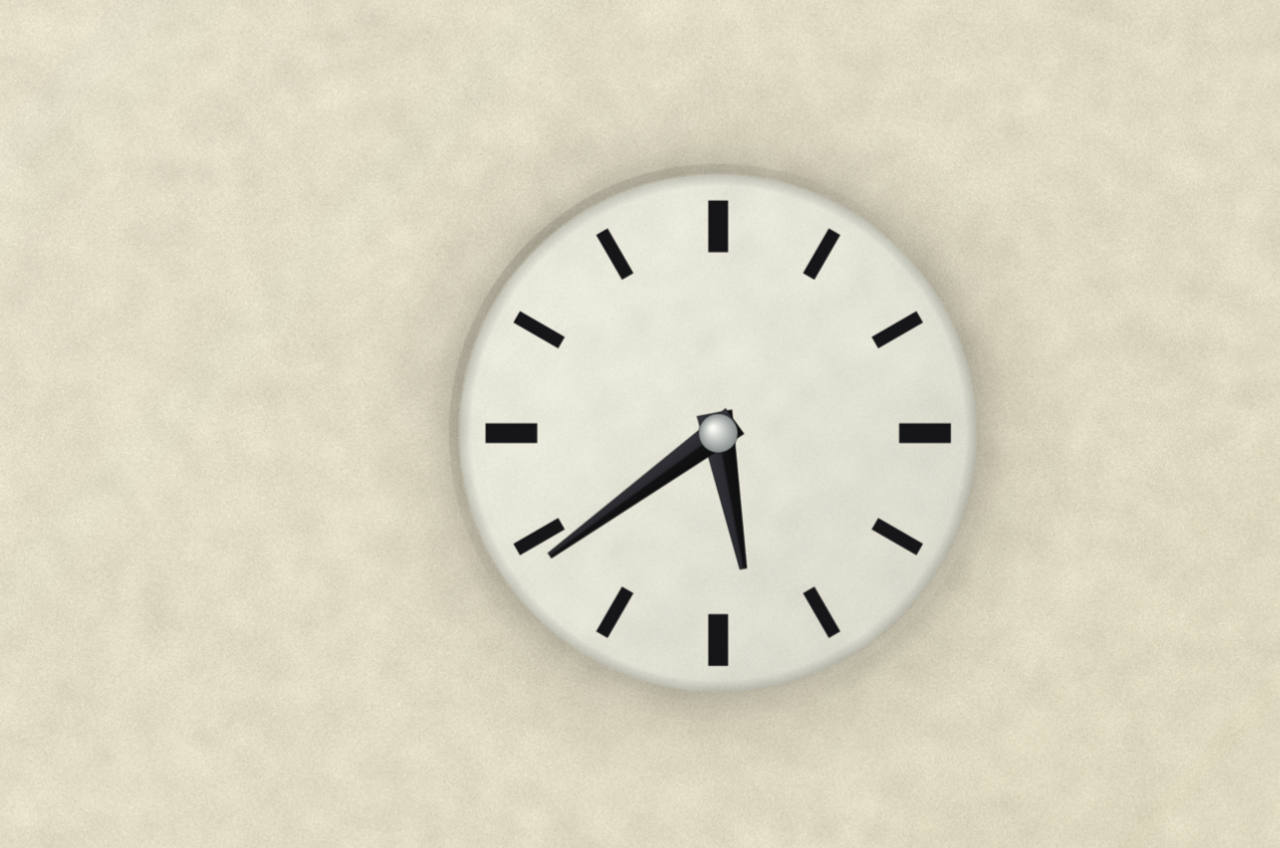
5:39
